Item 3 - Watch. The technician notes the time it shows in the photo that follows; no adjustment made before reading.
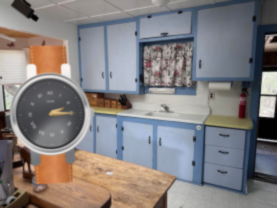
2:15
